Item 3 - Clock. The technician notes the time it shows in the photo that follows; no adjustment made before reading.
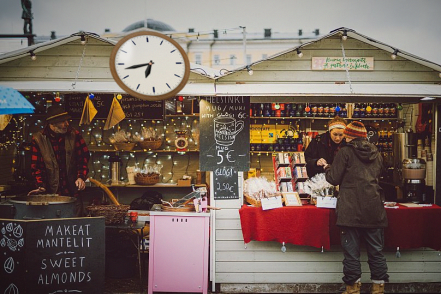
6:43
